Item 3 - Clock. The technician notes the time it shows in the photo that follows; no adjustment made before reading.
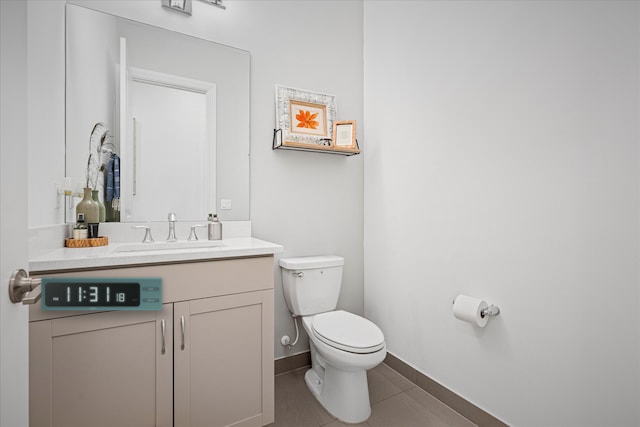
11:31
